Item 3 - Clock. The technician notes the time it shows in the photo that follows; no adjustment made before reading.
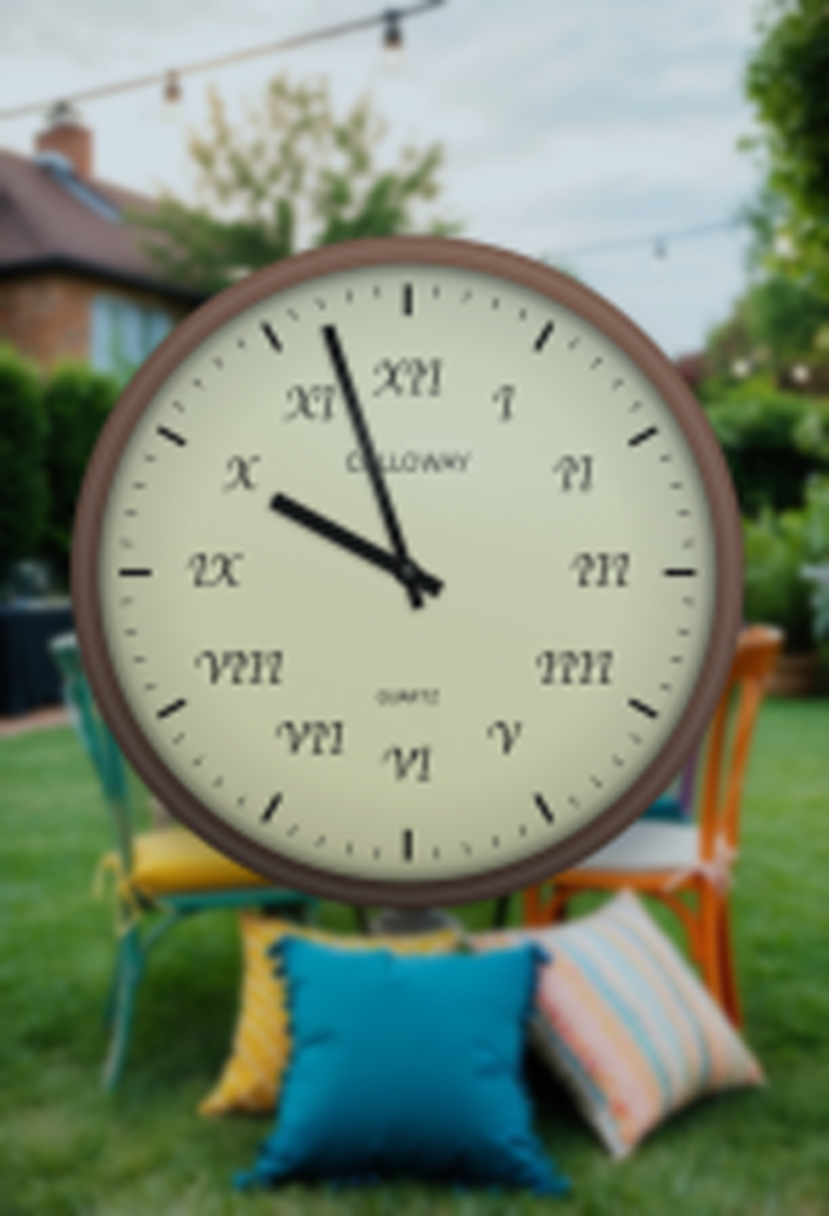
9:57
